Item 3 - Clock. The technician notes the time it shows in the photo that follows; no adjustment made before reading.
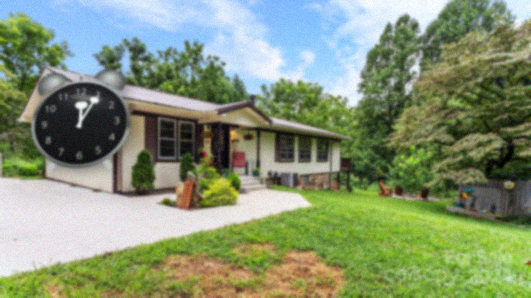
12:05
